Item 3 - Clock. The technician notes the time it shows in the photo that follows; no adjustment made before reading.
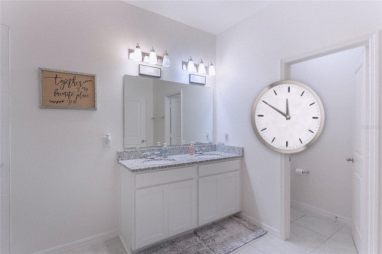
11:50
